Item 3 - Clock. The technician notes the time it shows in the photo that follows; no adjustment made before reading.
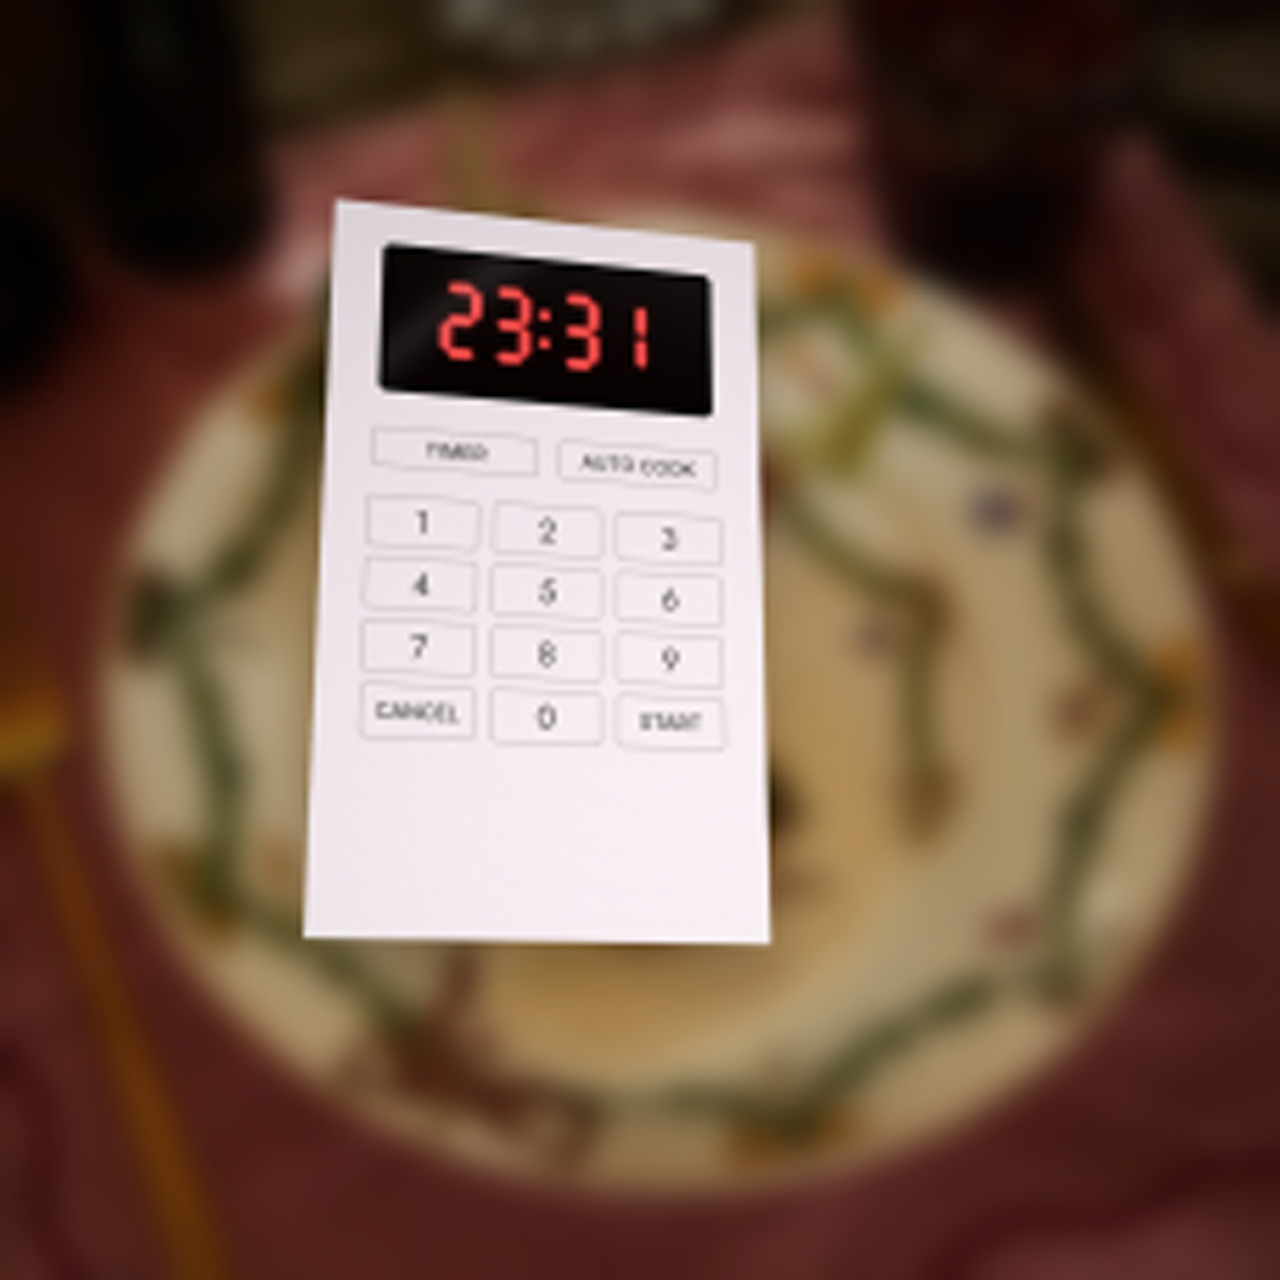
23:31
